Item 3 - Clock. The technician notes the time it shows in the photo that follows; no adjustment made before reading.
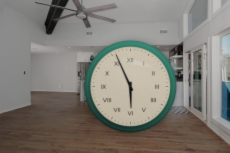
5:56
